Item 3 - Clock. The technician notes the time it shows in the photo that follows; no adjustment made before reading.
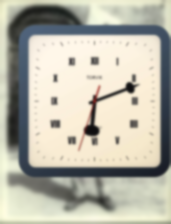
6:11:33
